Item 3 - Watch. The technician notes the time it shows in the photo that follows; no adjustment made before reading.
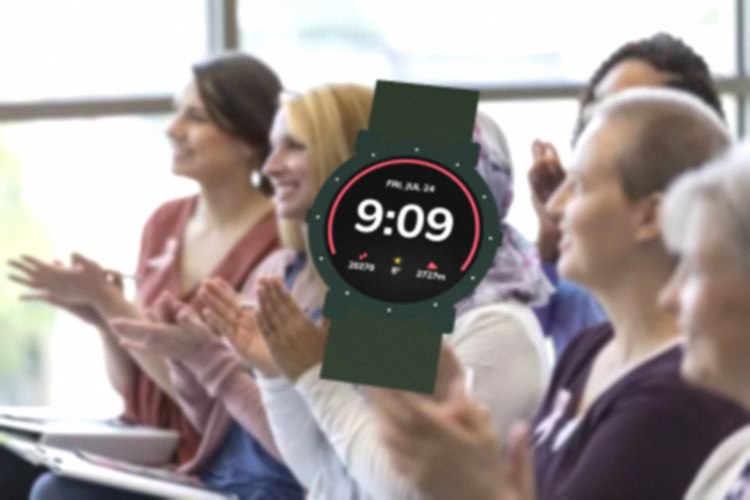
9:09
